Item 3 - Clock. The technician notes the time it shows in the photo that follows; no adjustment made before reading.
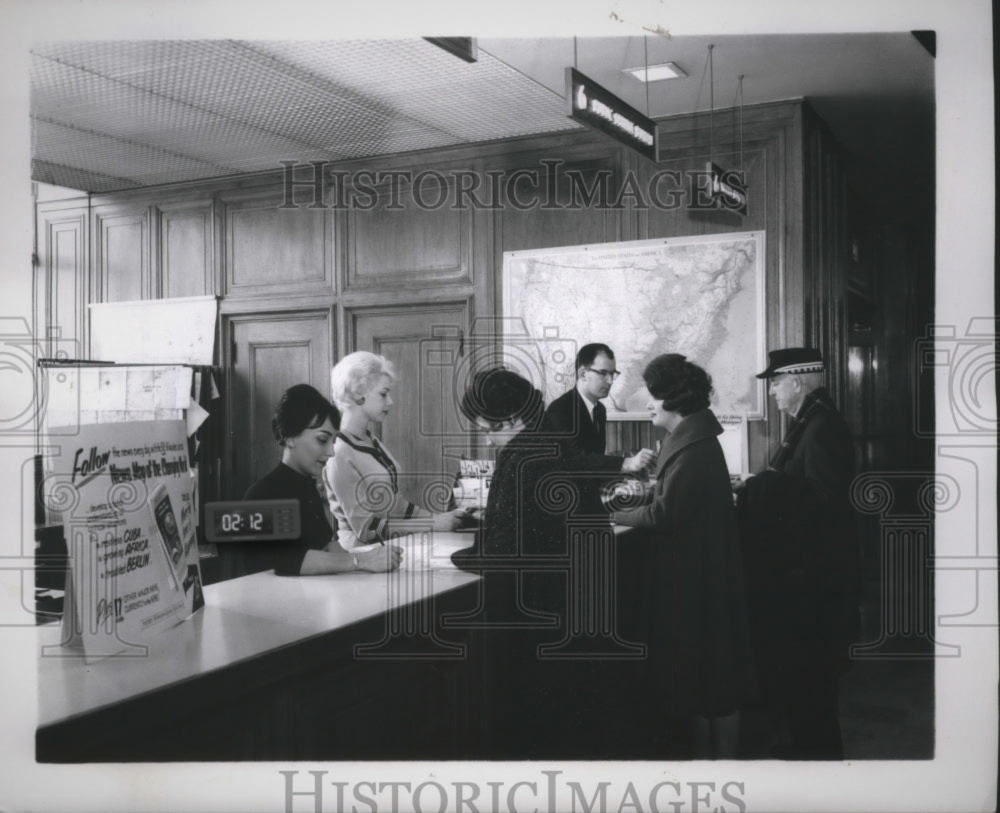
2:12
